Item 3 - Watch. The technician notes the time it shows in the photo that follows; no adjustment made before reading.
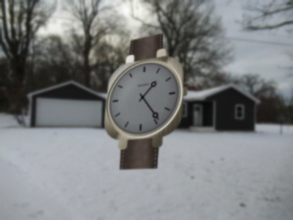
1:24
